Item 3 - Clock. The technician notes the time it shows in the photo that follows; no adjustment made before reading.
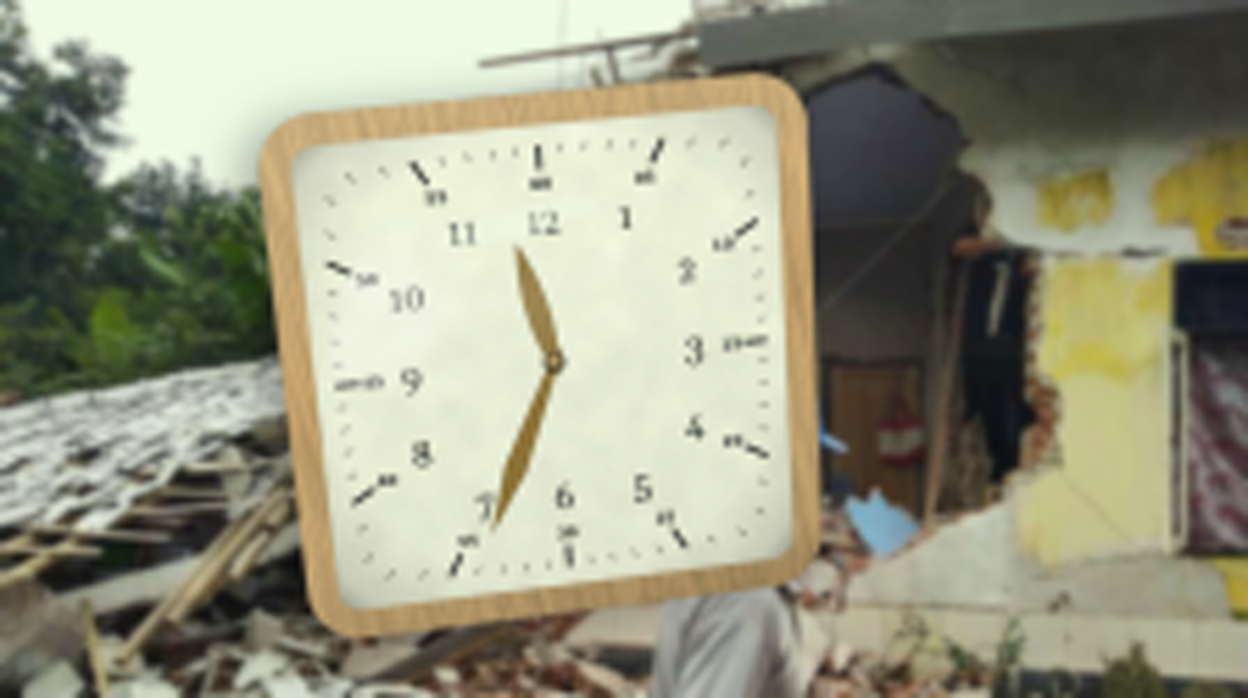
11:34
